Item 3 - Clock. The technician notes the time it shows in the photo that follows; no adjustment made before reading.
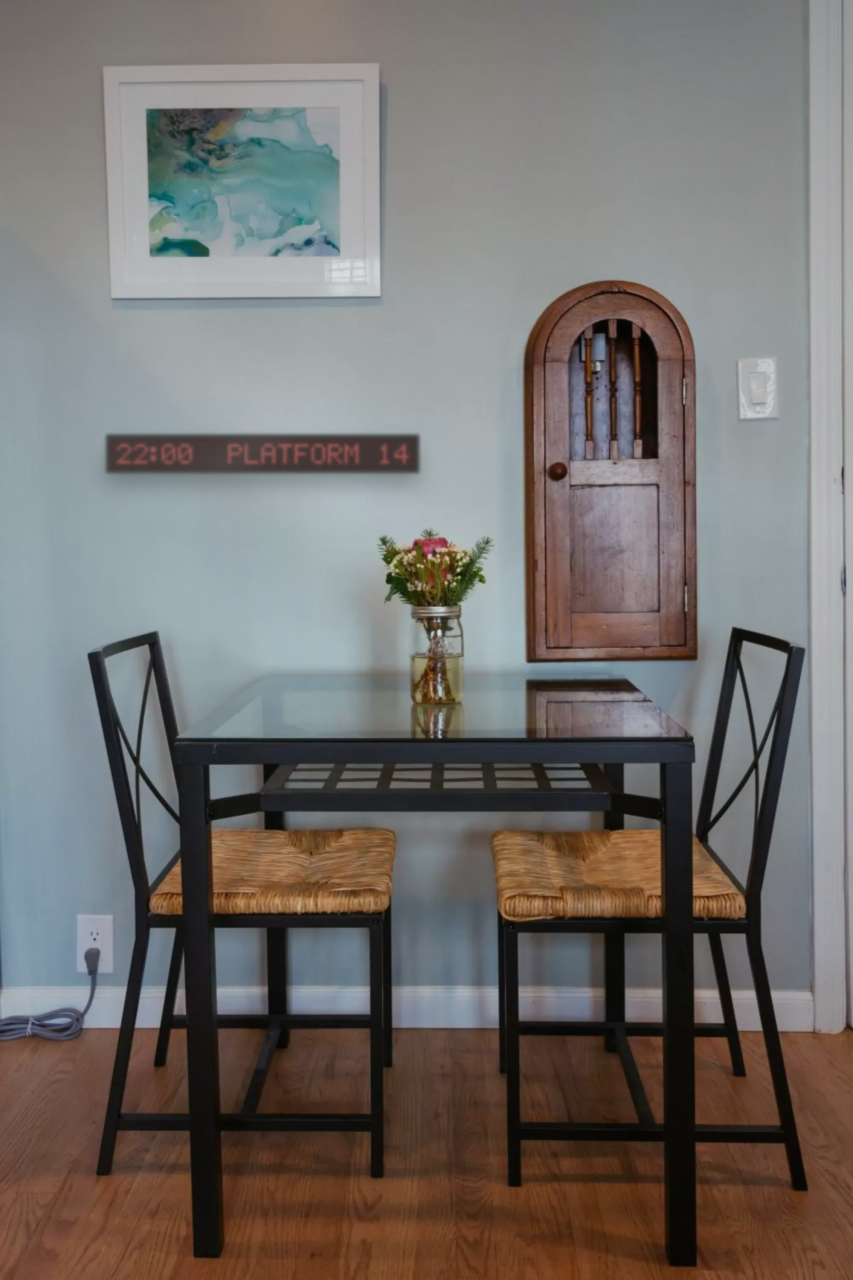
22:00
